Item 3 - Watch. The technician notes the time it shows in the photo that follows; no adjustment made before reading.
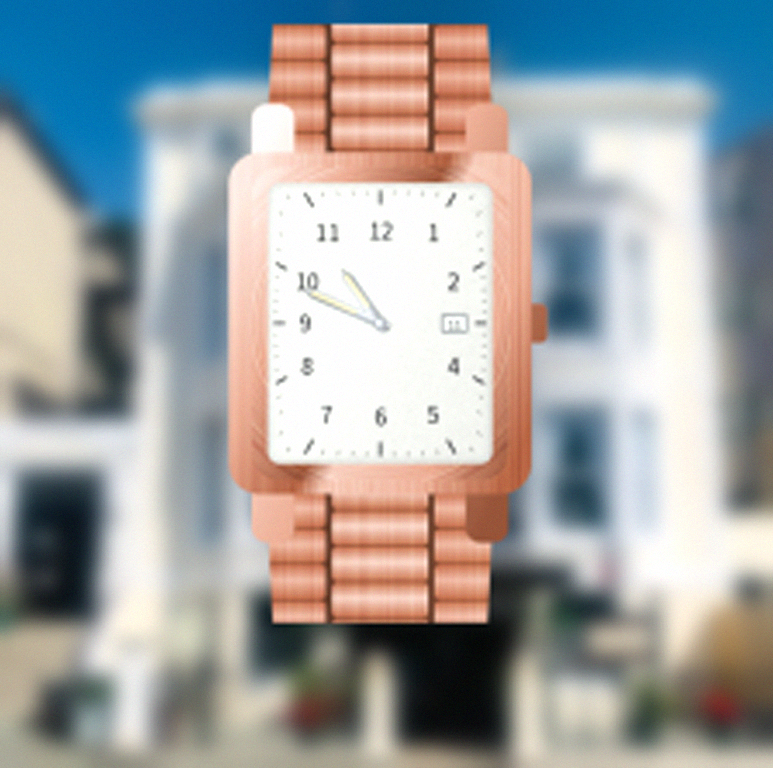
10:49
